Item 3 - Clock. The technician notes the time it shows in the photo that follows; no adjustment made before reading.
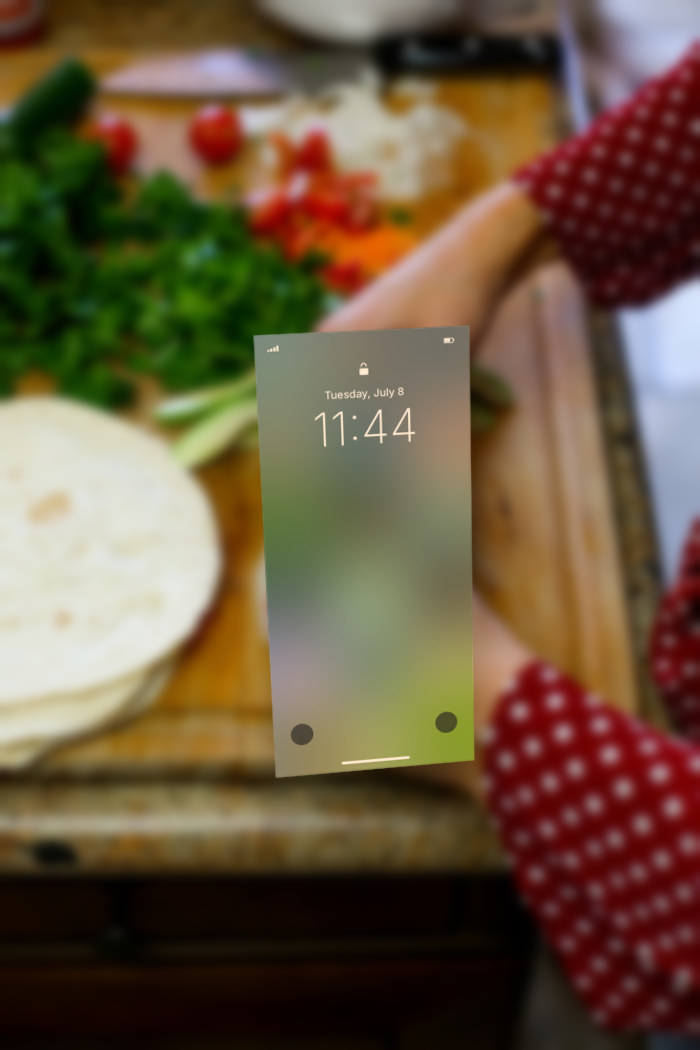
11:44
